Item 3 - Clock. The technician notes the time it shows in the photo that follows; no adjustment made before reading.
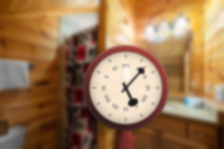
5:07
